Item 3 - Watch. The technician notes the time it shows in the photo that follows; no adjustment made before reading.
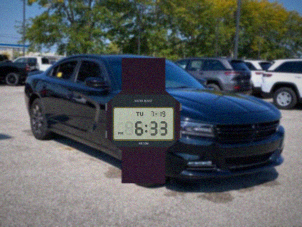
6:33
